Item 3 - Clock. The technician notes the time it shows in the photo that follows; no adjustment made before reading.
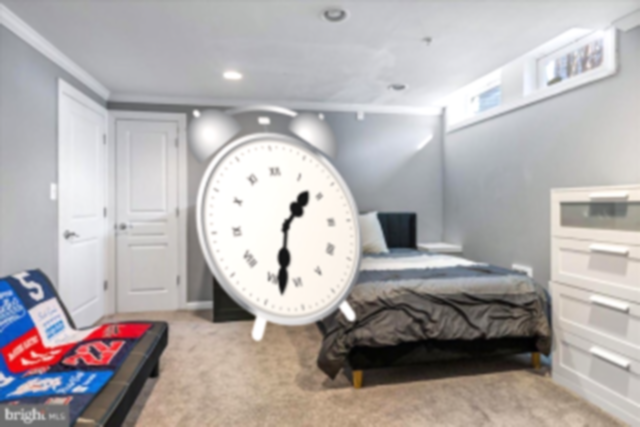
1:33
